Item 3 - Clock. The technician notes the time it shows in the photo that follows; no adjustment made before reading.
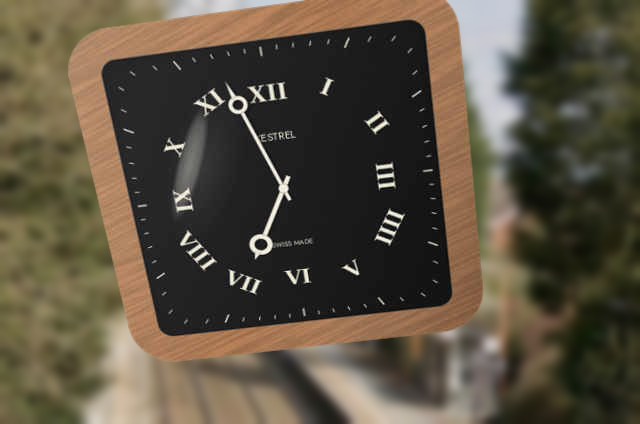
6:57
